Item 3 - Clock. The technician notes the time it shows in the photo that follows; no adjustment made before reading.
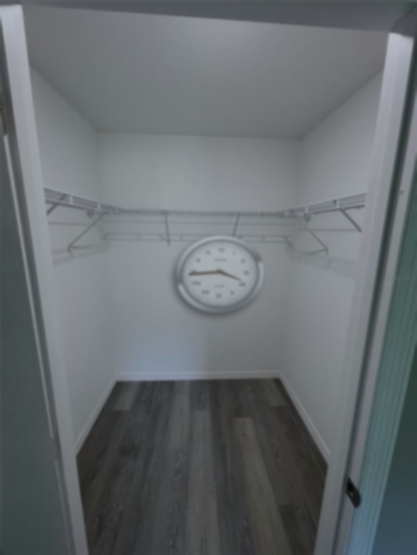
3:44
